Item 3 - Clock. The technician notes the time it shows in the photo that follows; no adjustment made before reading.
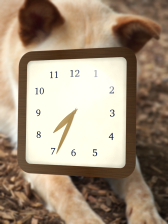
7:34
